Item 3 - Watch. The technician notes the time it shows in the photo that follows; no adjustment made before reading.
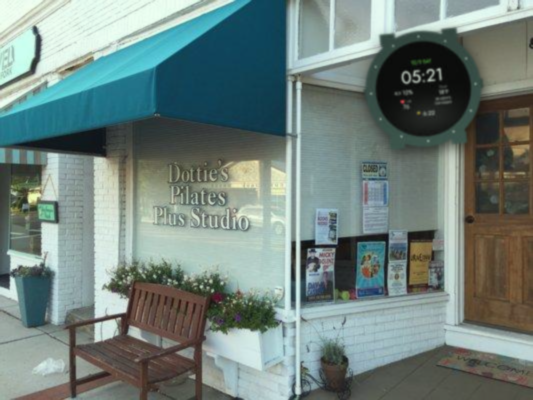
5:21
